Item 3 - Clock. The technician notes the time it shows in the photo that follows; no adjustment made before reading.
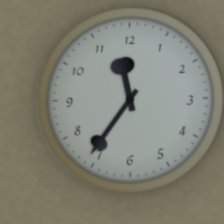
11:36
